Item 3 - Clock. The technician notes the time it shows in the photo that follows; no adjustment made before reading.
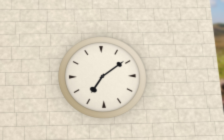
7:09
